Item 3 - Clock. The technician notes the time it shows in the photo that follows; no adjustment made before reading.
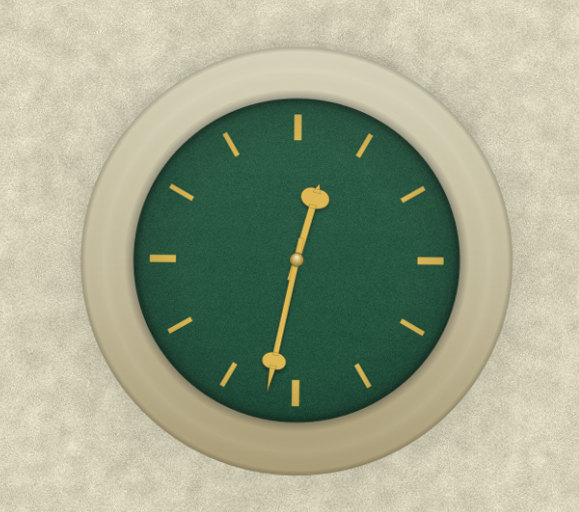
12:32
